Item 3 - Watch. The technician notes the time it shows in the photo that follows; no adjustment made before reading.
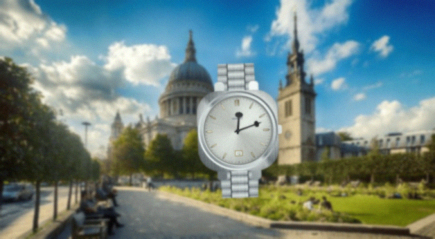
12:12
